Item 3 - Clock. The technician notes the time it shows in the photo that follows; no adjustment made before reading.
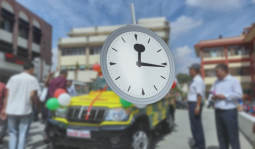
12:16
